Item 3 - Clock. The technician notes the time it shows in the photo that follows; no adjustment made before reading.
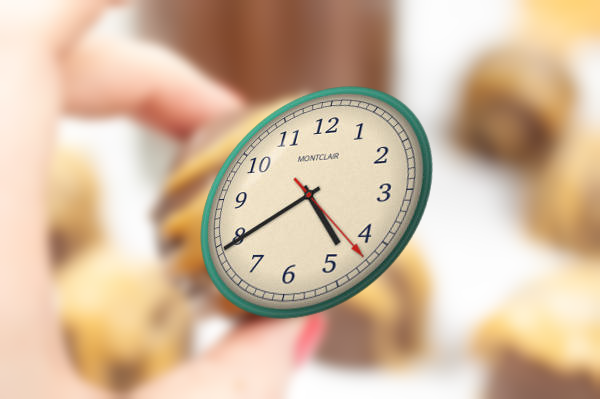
4:39:22
